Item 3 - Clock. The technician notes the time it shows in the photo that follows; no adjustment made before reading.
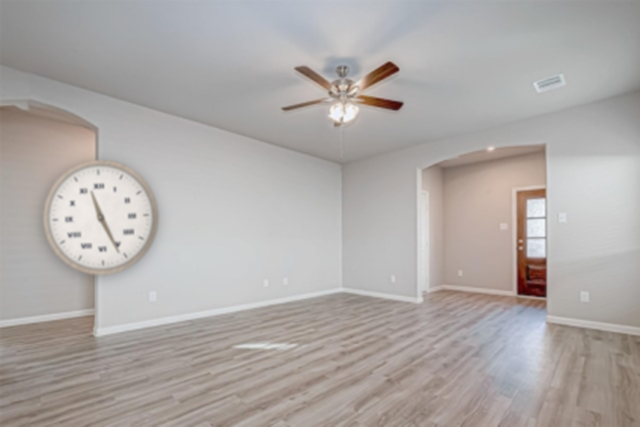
11:26
